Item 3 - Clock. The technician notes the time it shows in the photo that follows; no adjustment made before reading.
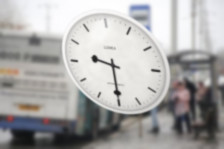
9:30
